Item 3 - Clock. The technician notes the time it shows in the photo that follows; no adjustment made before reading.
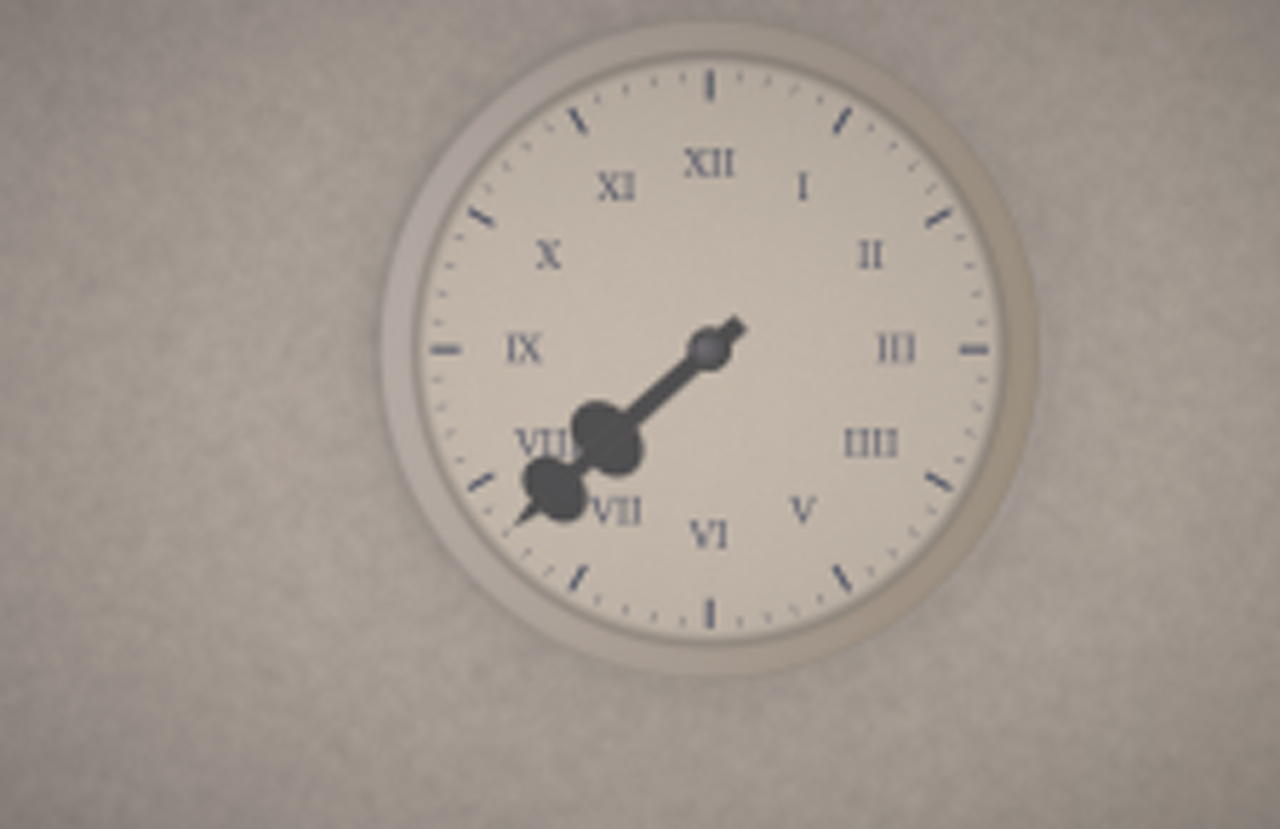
7:38
